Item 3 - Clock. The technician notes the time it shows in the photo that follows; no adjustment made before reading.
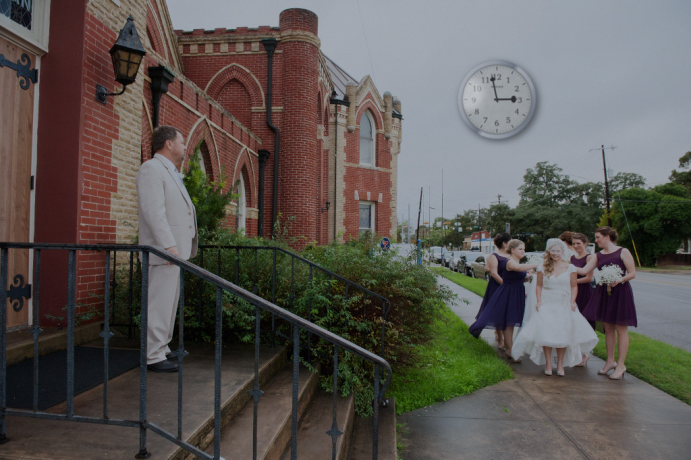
2:58
